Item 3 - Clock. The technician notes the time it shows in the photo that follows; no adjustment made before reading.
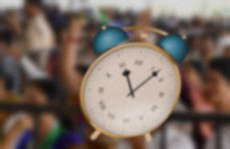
11:07
